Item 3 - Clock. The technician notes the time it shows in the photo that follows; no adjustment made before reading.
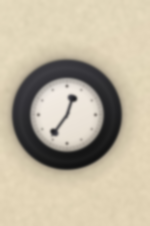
12:36
